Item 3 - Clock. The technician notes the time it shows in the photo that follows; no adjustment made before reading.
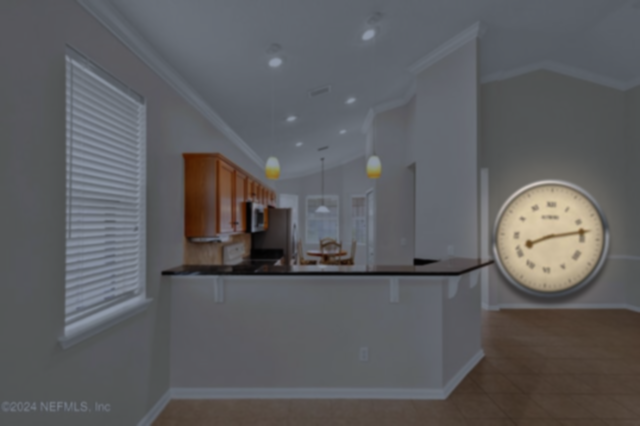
8:13
